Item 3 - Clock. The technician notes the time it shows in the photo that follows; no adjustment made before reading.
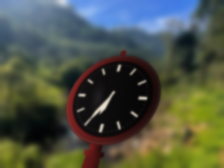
6:35
